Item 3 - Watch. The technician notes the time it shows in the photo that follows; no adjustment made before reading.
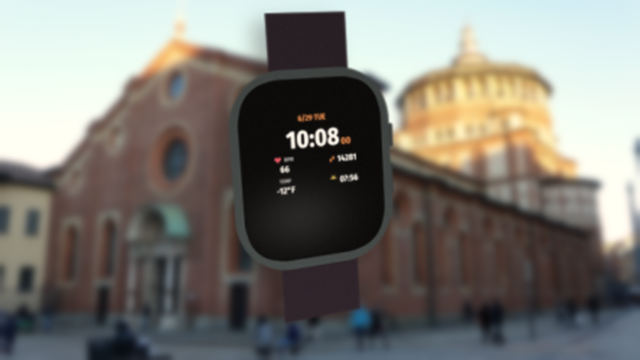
10:08
